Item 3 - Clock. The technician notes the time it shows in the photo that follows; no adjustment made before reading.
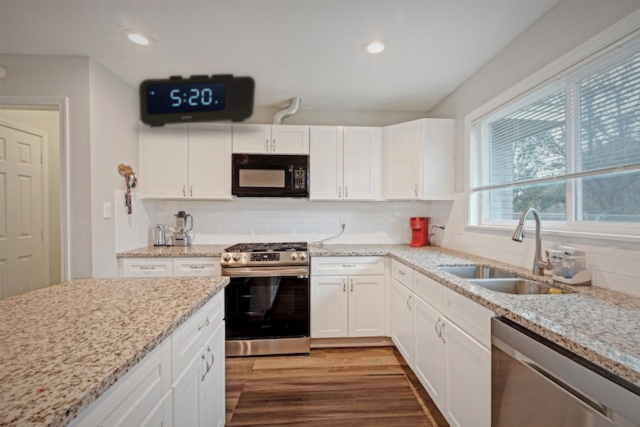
5:20
